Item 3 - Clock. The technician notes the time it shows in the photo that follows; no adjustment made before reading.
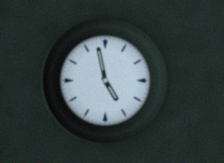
4:58
